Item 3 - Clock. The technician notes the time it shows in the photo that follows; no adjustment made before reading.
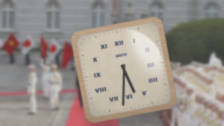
5:32
